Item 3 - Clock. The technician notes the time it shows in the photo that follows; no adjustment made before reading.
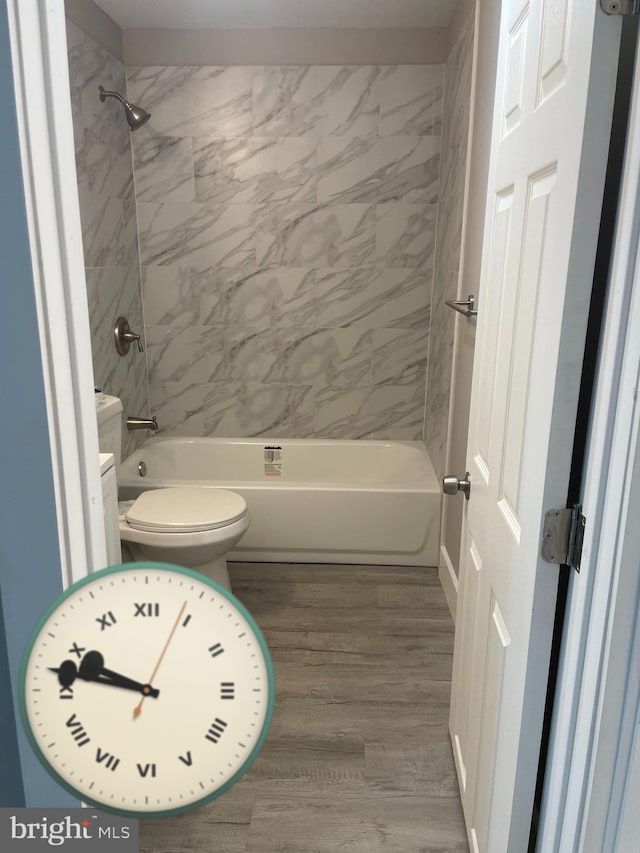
9:47:04
